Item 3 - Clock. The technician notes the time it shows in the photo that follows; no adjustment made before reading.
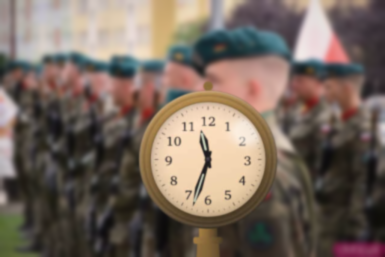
11:33
